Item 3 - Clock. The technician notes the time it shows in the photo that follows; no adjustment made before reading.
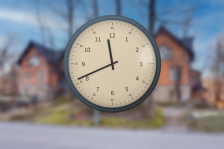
11:41
